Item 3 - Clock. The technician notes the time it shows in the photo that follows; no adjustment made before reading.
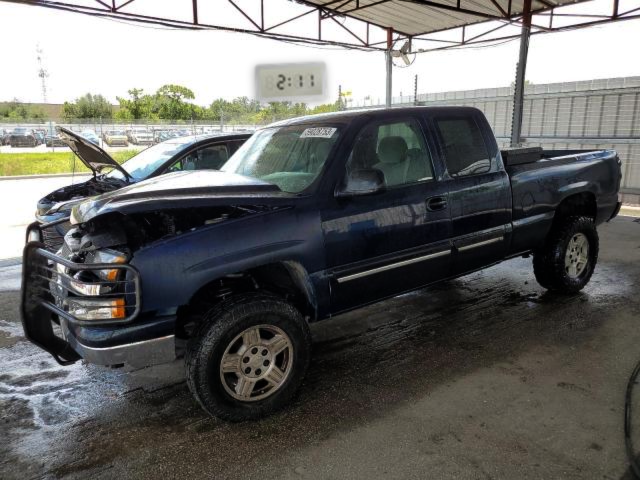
2:11
